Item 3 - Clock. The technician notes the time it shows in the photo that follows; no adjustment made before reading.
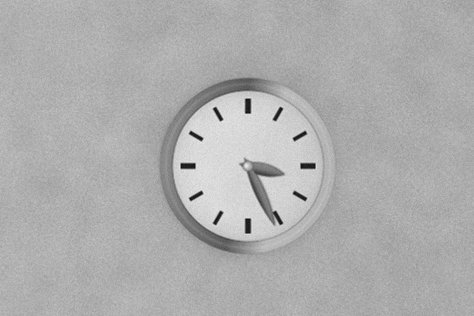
3:26
